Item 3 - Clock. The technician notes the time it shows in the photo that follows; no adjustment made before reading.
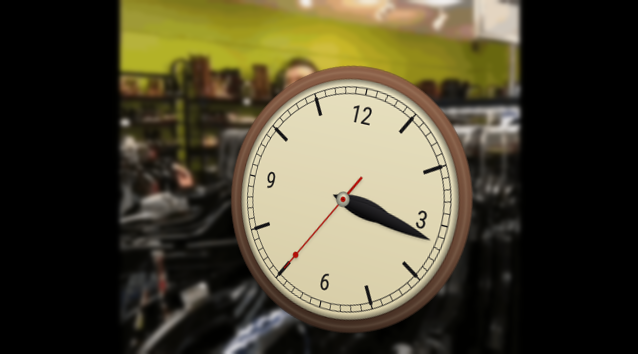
3:16:35
